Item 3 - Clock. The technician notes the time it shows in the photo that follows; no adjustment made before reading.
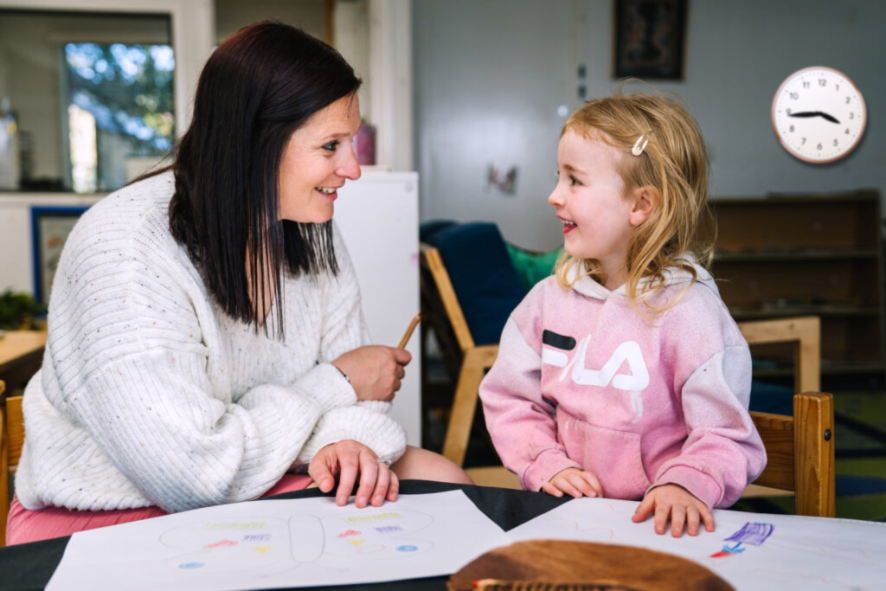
3:44
